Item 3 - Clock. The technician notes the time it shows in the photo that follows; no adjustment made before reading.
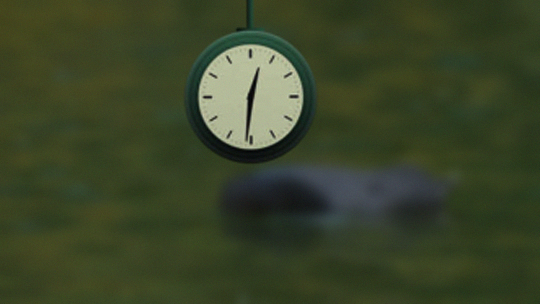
12:31
